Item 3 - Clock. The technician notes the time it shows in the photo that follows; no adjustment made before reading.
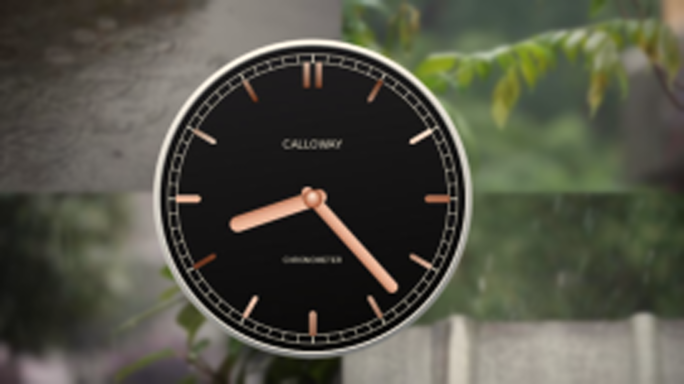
8:23
